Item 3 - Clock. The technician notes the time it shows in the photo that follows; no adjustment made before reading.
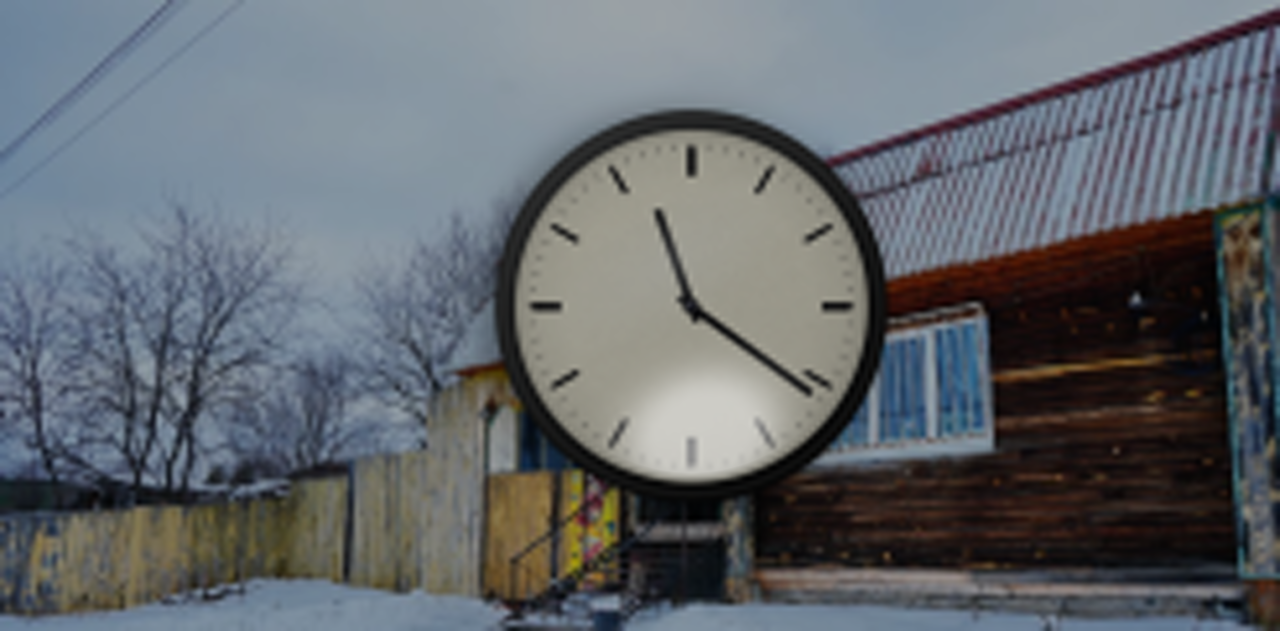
11:21
